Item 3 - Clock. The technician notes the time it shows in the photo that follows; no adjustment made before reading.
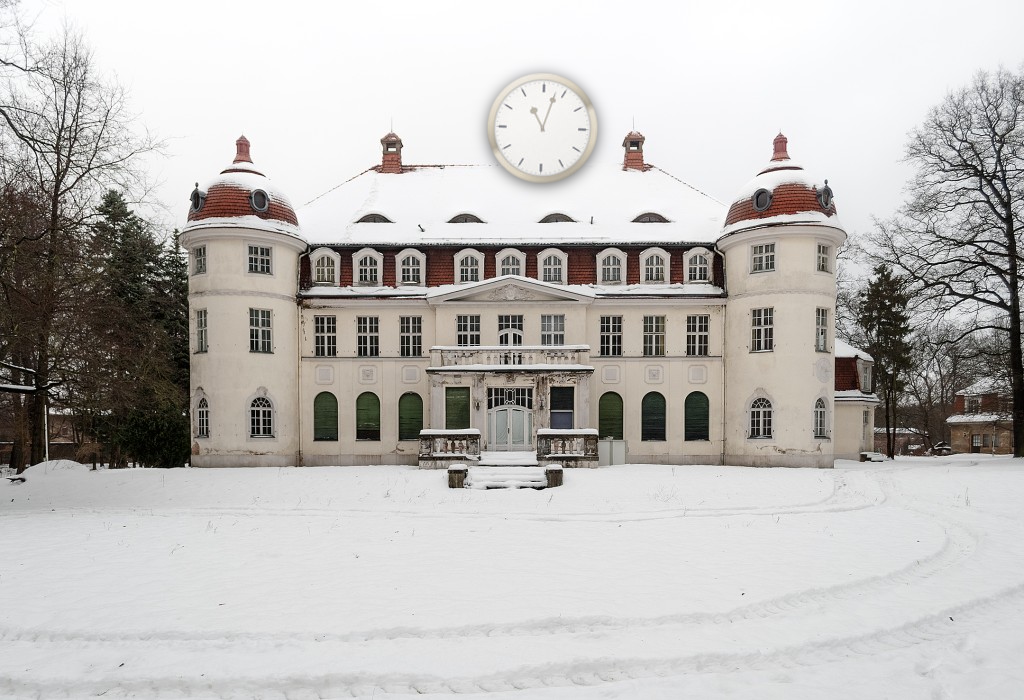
11:03
